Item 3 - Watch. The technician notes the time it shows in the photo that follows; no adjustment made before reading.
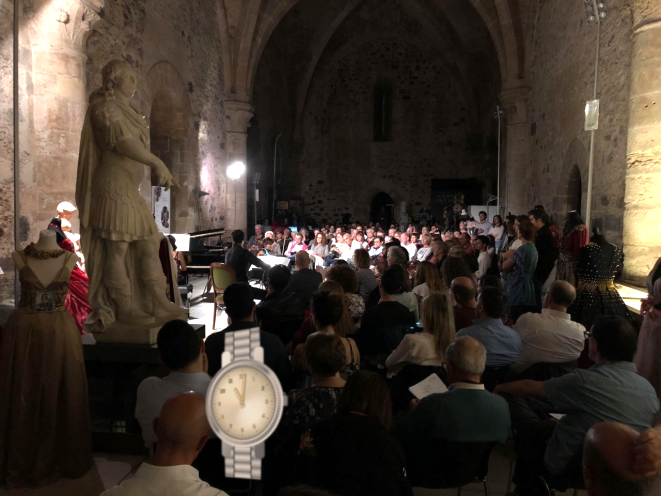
11:01
